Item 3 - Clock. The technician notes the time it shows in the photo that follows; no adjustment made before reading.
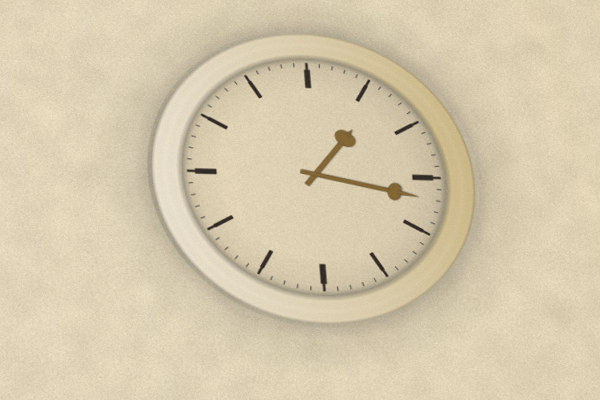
1:17
